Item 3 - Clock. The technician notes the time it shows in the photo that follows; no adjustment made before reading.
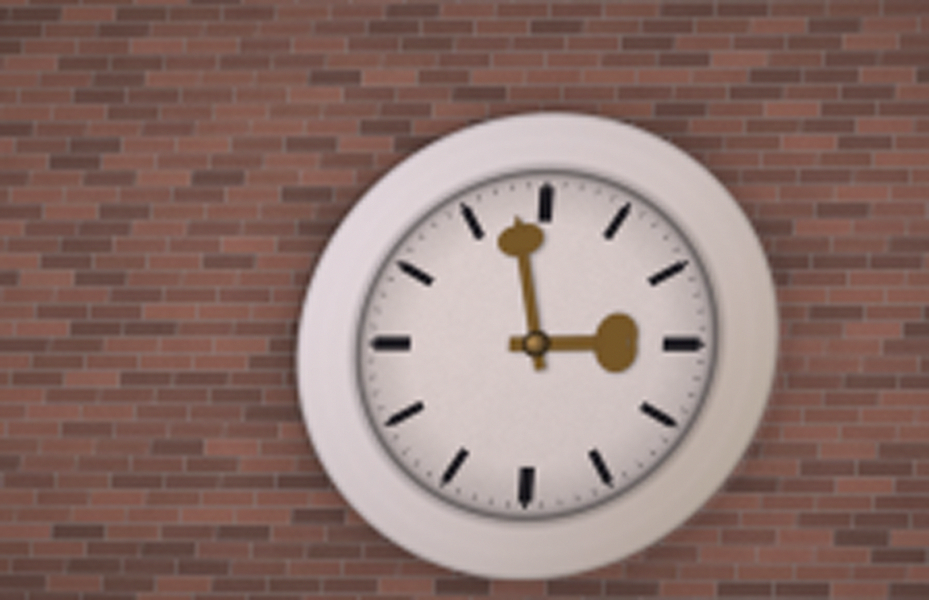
2:58
